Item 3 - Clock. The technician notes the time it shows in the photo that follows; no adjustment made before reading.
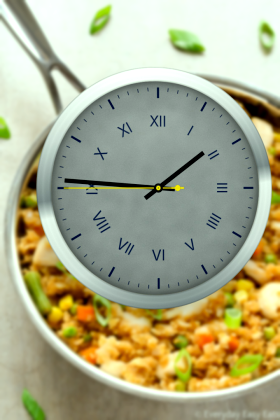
1:45:45
